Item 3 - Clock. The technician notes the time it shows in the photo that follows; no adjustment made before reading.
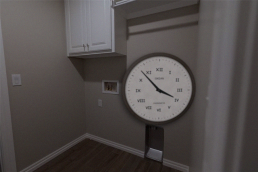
3:53
